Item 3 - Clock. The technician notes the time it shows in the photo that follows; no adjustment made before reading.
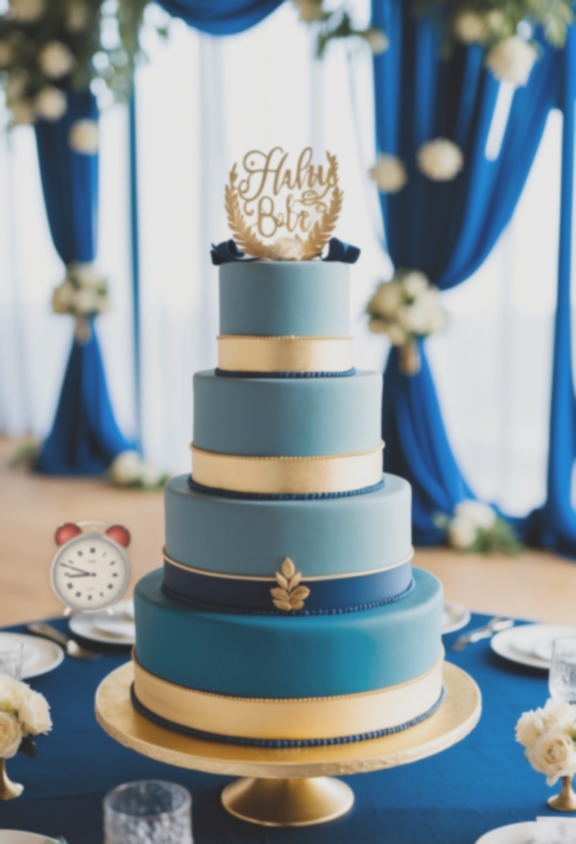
8:48
